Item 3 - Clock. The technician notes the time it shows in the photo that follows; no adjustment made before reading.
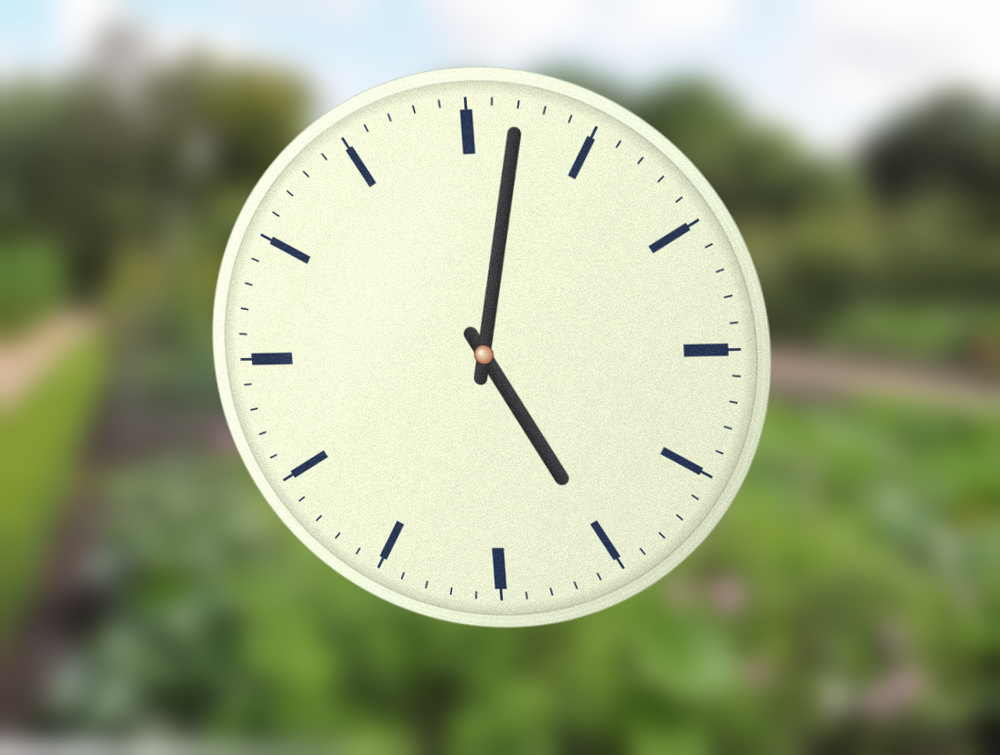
5:02
